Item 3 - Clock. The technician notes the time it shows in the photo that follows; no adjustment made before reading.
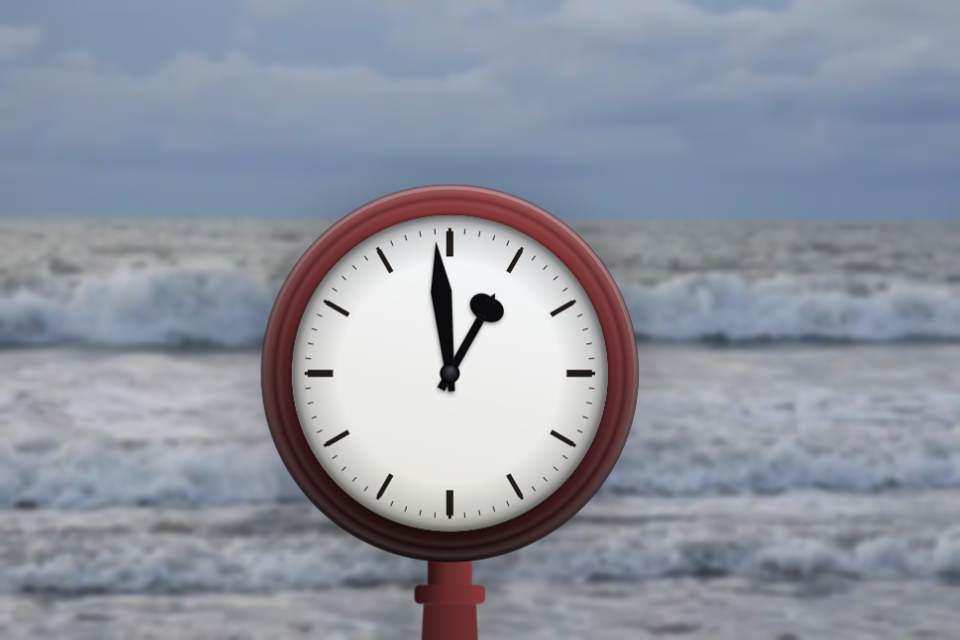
12:59
